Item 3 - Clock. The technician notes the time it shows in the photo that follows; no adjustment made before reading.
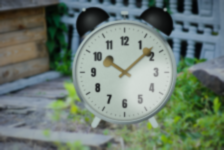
10:08
